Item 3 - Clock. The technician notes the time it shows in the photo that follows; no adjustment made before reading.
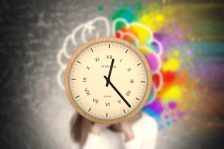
12:23
